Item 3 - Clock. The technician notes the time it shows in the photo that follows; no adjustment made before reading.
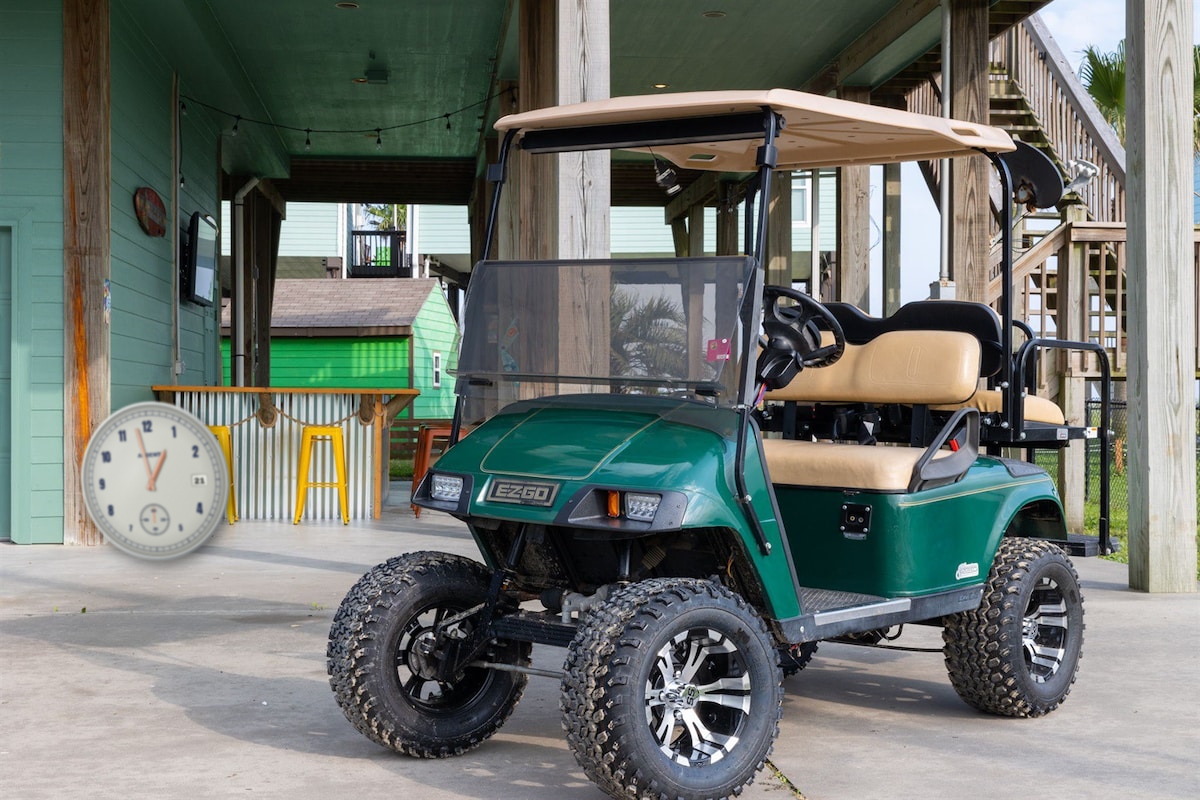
12:58
